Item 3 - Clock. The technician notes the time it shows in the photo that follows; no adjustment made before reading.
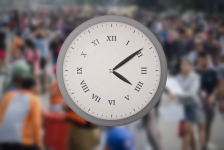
4:09
